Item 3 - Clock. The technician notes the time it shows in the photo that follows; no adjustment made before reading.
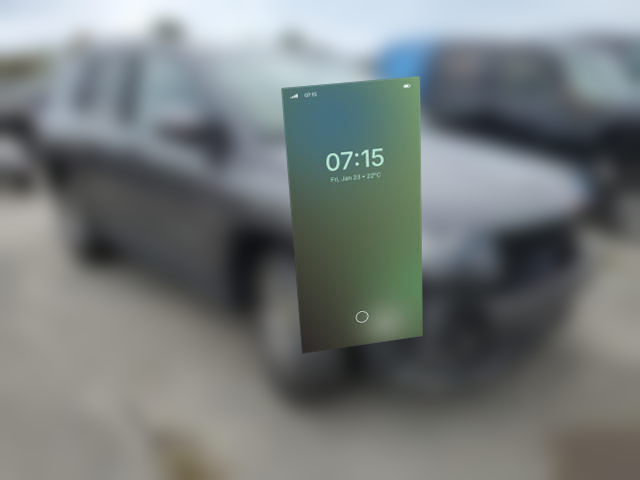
7:15
